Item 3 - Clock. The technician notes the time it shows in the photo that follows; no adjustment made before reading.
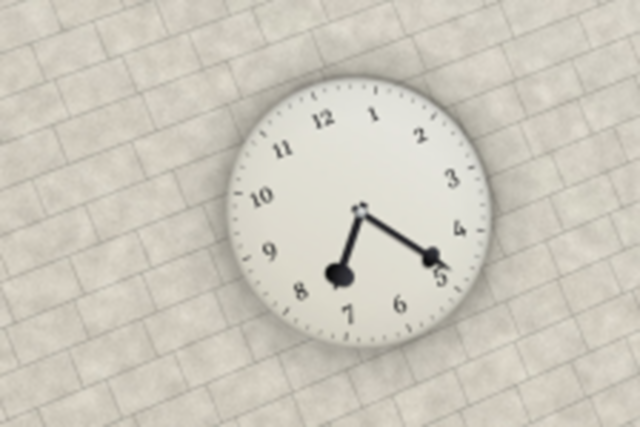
7:24
